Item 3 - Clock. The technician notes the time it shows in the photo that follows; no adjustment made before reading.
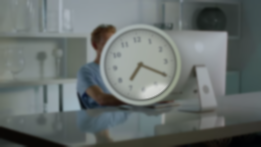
7:20
